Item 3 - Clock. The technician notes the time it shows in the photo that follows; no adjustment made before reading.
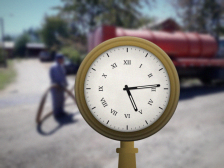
5:14
